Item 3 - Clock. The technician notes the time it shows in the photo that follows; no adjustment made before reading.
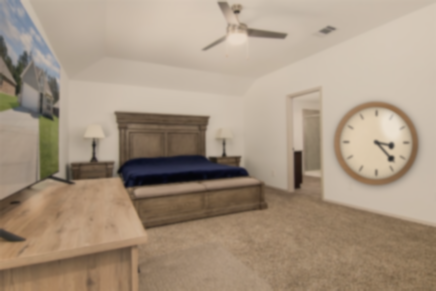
3:23
